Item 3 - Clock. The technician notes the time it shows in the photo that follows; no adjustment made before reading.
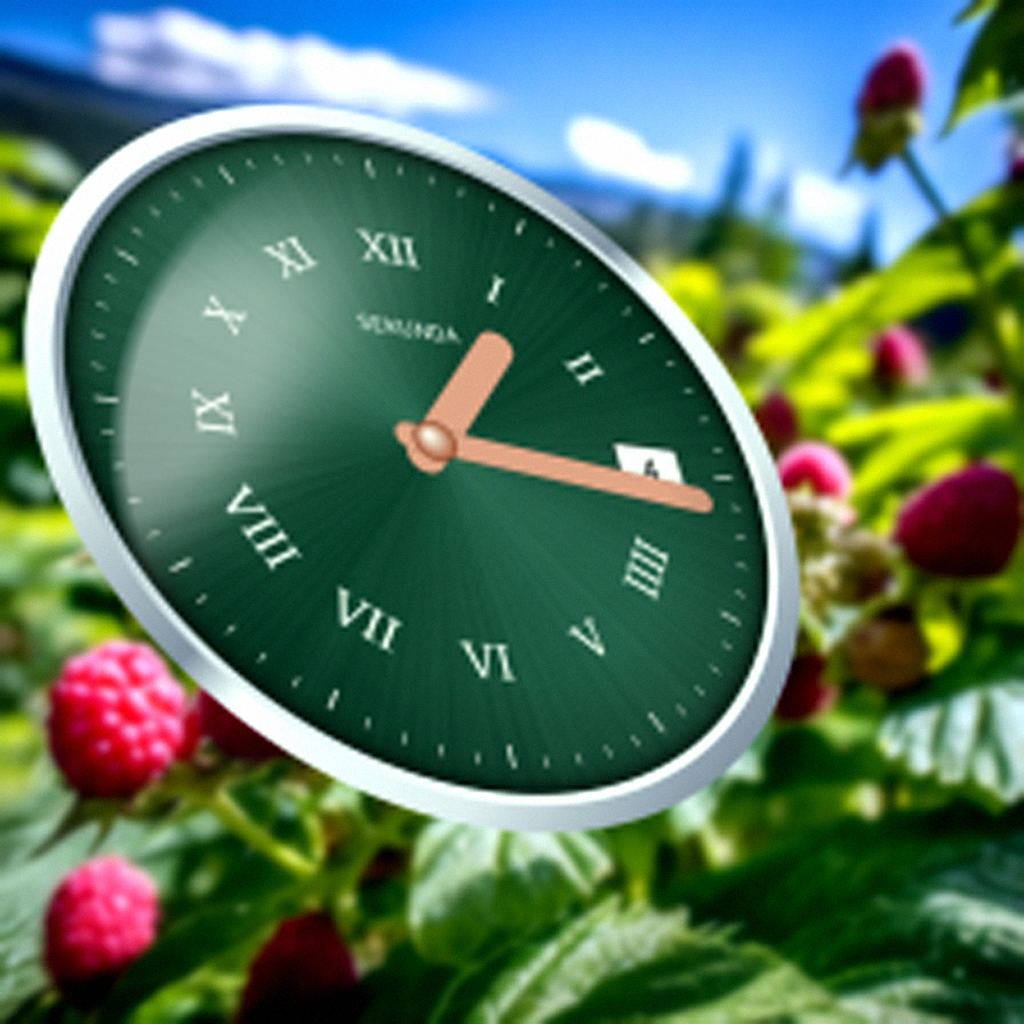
1:16
